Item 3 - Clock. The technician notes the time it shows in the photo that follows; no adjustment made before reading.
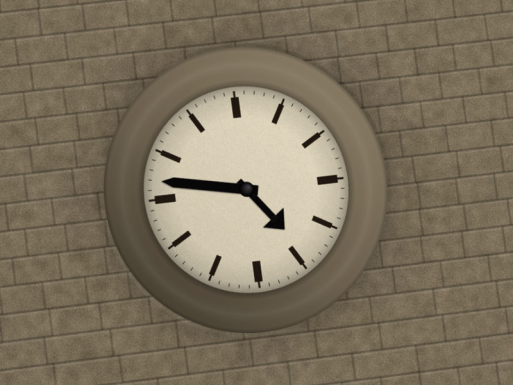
4:47
